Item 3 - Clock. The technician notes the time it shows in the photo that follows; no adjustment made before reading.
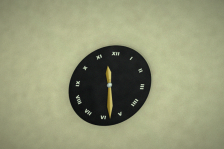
11:28
